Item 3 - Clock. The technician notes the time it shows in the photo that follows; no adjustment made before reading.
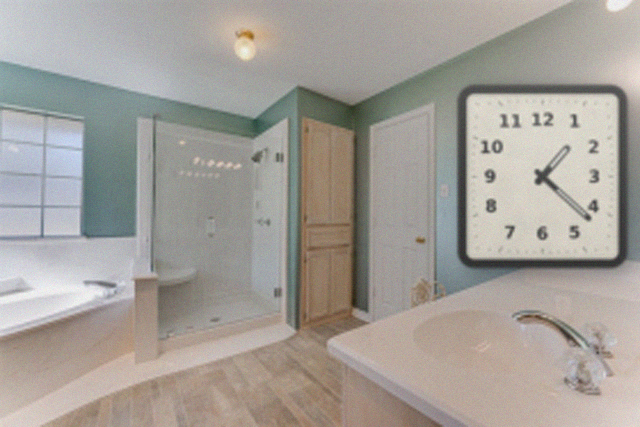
1:22
